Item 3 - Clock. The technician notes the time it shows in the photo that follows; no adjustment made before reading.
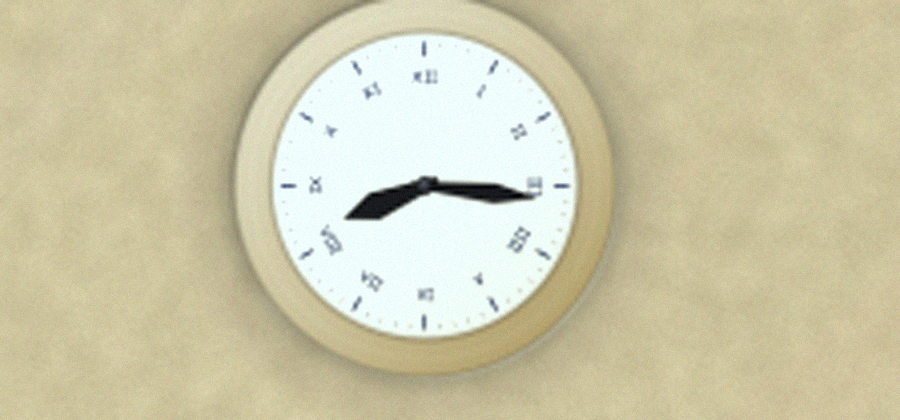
8:16
